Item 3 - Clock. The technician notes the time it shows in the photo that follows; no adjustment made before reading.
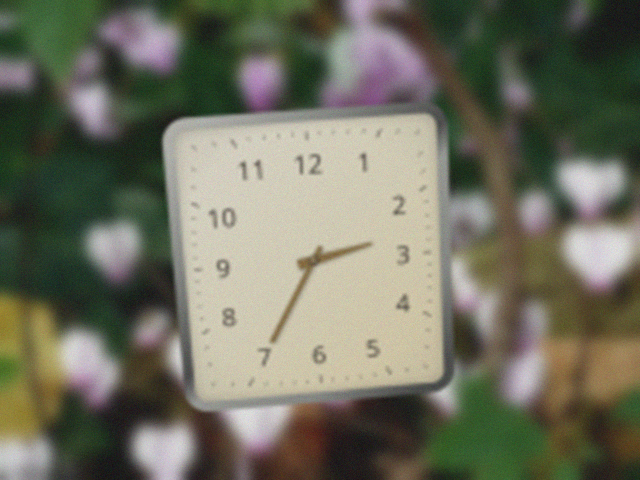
2:35
